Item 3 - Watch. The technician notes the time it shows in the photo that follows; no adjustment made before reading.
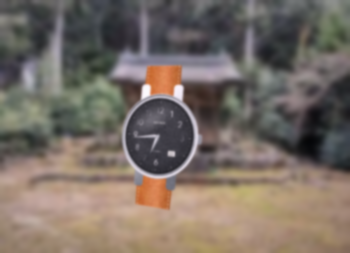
6:44
